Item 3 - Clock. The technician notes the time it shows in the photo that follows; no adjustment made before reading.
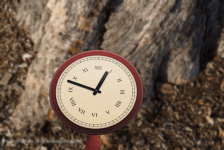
12:48
